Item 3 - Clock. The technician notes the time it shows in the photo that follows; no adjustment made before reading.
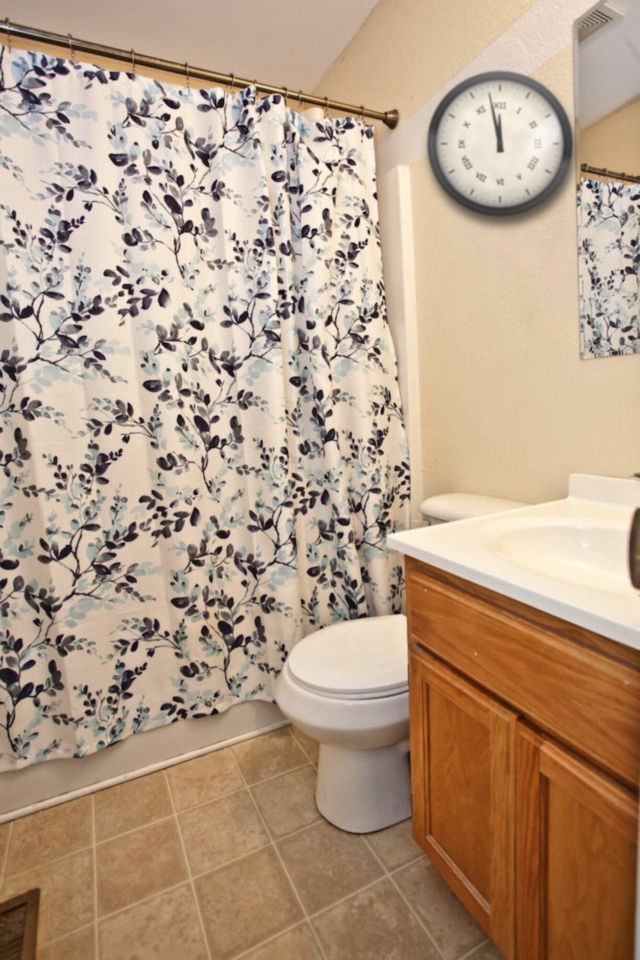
11:58
